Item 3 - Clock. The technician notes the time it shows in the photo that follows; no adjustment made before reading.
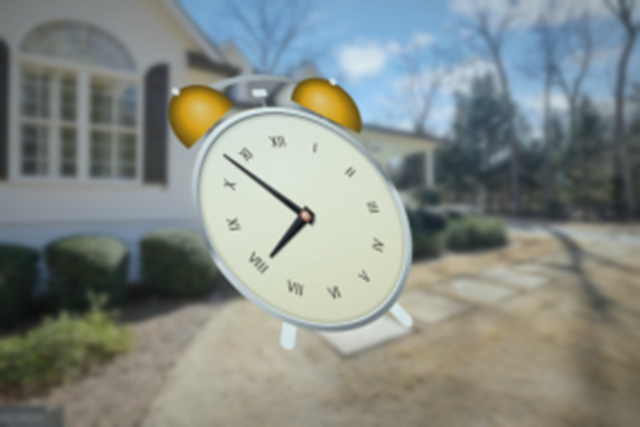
7:53
